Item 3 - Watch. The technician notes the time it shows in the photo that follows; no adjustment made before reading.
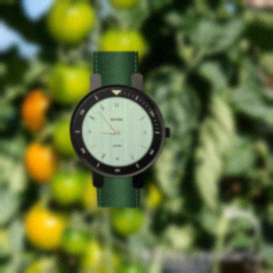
8:53
